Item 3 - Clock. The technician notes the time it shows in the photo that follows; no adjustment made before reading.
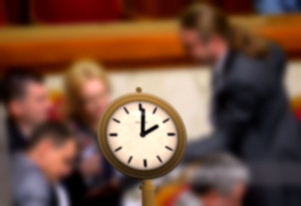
2:01
